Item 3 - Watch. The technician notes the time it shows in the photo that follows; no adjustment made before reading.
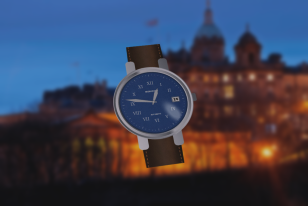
12:47
